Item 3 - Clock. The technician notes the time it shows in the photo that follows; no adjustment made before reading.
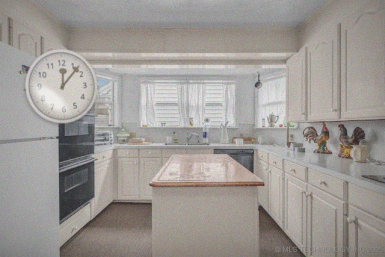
12:07
